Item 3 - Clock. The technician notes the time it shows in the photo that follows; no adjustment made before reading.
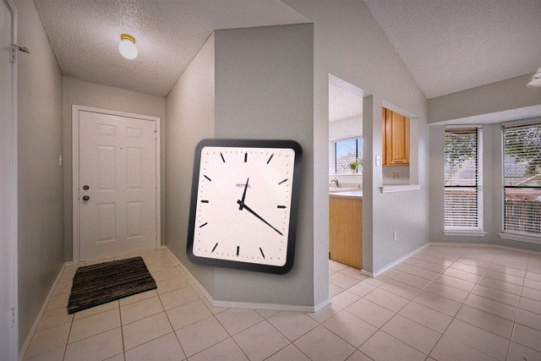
12:20
